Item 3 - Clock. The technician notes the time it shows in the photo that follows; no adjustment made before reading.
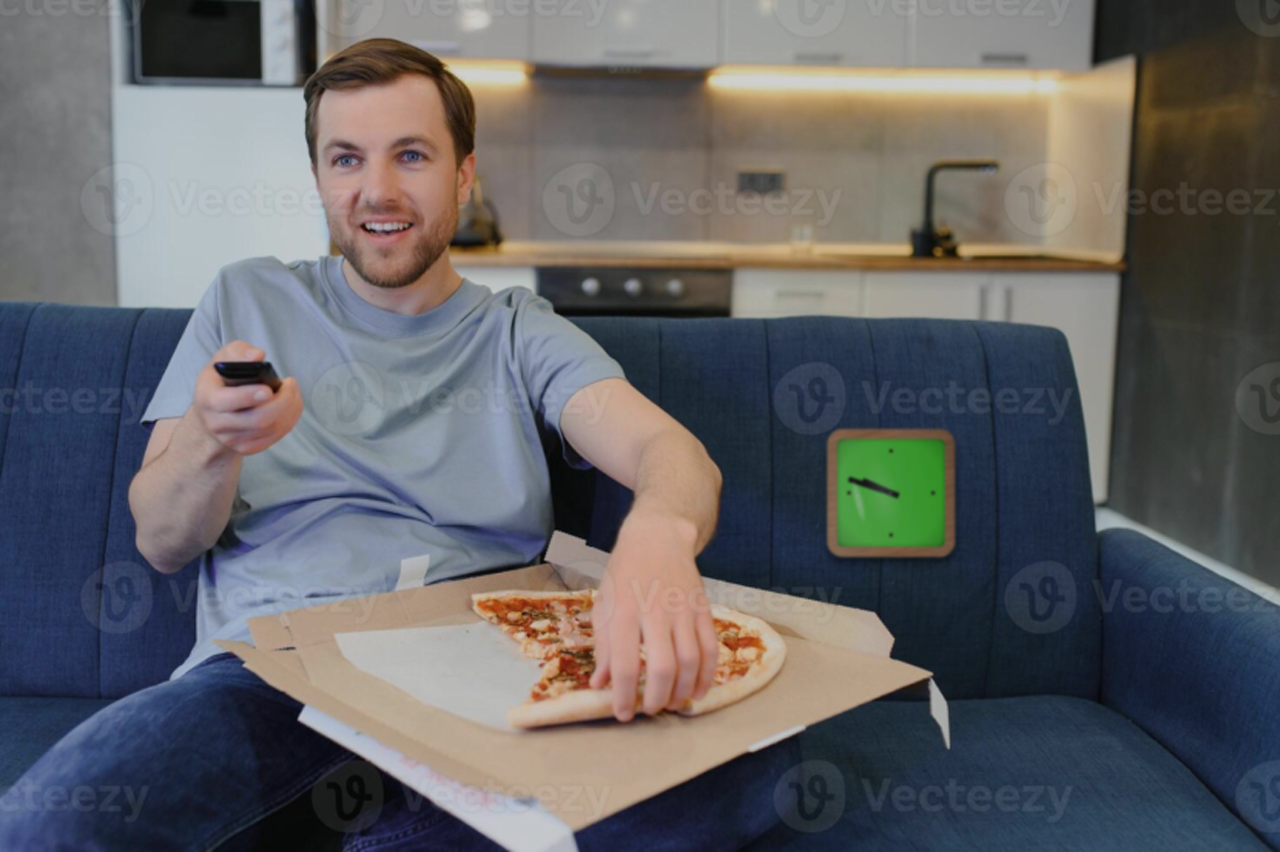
9:48
